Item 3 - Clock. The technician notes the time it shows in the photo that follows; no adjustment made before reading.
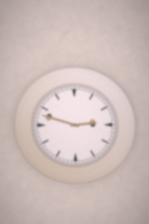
2:48
